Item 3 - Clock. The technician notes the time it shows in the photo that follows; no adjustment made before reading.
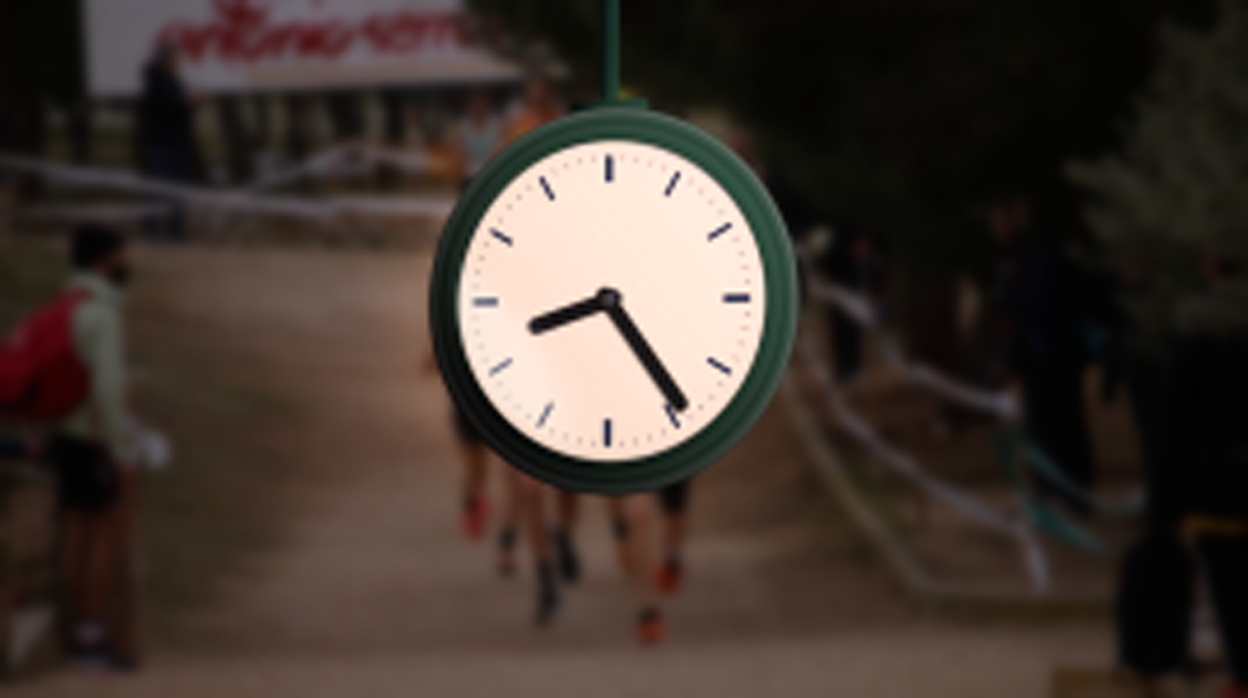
8:24
